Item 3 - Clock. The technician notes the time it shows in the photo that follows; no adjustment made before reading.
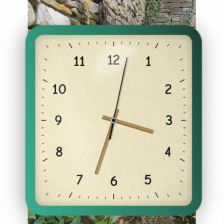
3:33:02
